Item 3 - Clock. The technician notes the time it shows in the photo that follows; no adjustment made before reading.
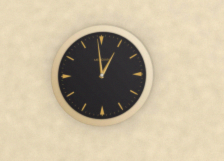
12:59
